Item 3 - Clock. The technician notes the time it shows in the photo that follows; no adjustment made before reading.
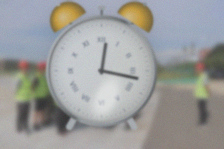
12:17
